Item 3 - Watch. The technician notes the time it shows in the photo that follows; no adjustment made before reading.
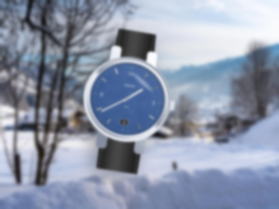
1:39
